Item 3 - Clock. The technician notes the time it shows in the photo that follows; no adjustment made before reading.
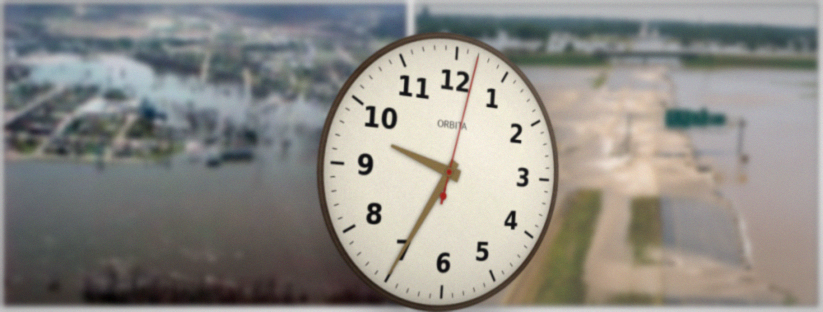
9:35:02
